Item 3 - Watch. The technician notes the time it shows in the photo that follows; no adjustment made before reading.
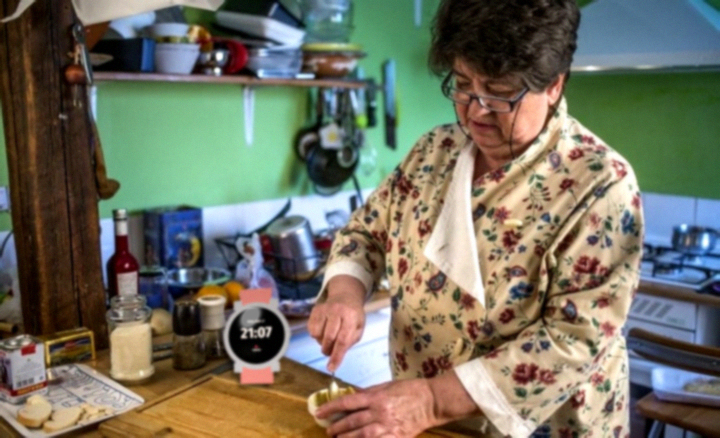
21:07
